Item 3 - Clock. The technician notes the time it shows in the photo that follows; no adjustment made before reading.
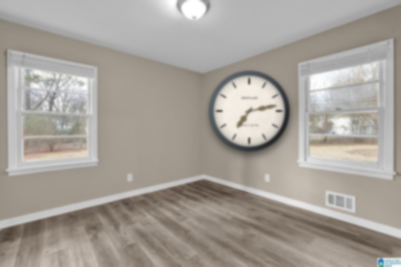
7:13
